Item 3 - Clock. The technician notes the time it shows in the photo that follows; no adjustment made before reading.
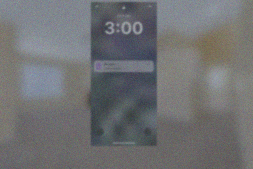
3:00
